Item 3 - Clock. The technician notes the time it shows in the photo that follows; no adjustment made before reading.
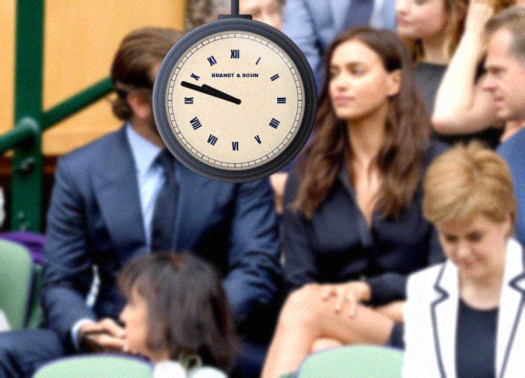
9:48
